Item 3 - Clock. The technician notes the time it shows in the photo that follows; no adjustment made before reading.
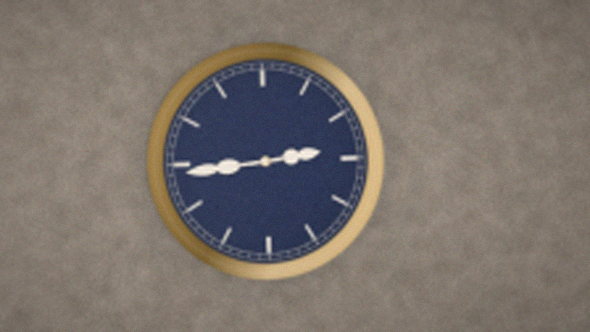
2:44
